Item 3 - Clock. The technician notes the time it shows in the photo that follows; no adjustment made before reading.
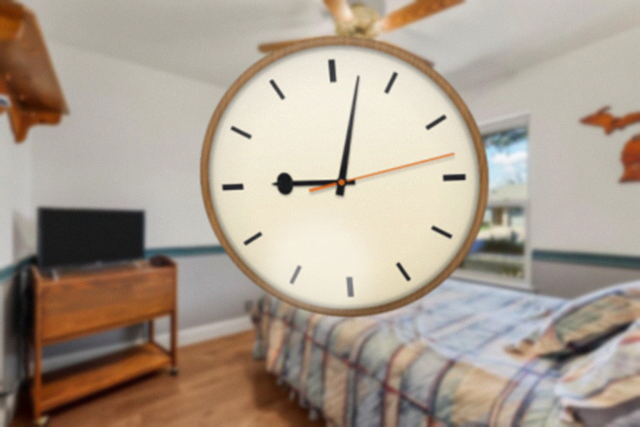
9:02:13
